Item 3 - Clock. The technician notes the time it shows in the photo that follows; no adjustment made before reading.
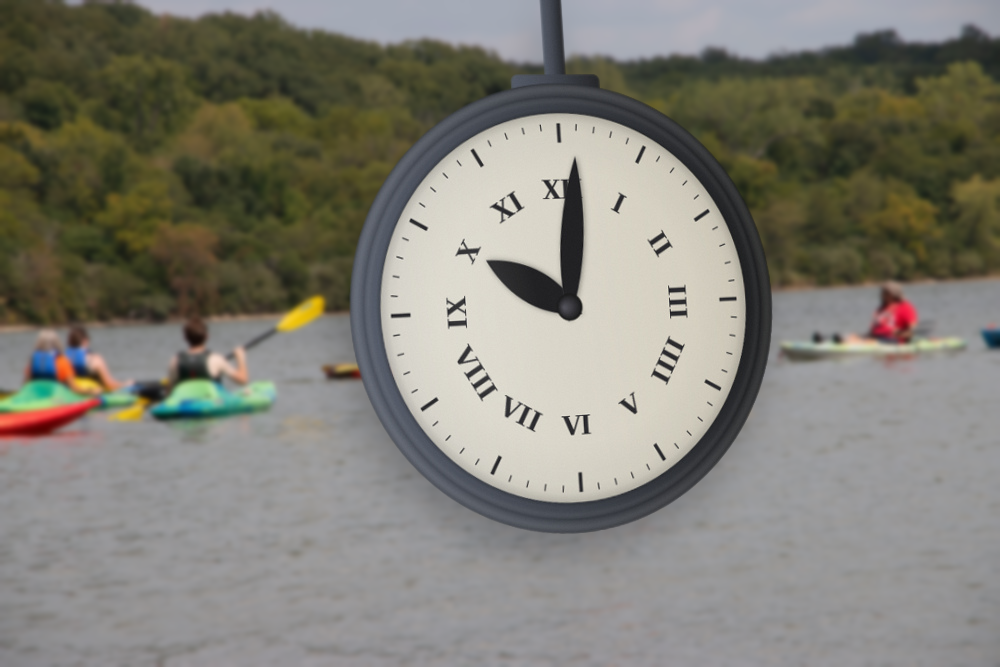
10:01
